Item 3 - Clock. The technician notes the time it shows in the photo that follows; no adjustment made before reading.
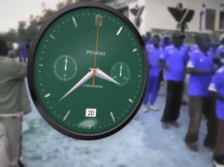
3:38
